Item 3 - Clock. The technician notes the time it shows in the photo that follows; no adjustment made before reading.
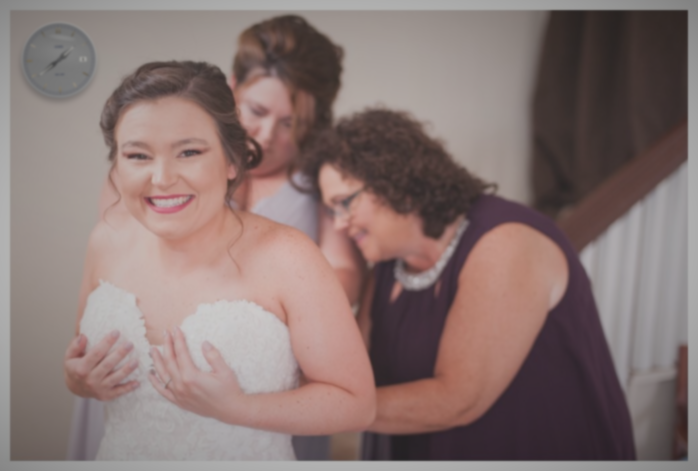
1:39
